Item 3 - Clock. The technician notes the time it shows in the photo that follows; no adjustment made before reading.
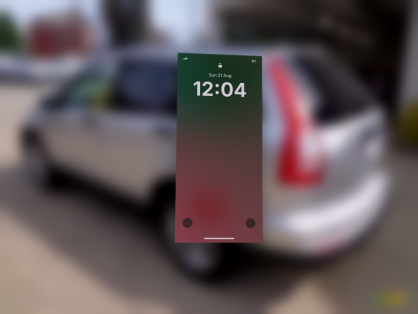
12:04
